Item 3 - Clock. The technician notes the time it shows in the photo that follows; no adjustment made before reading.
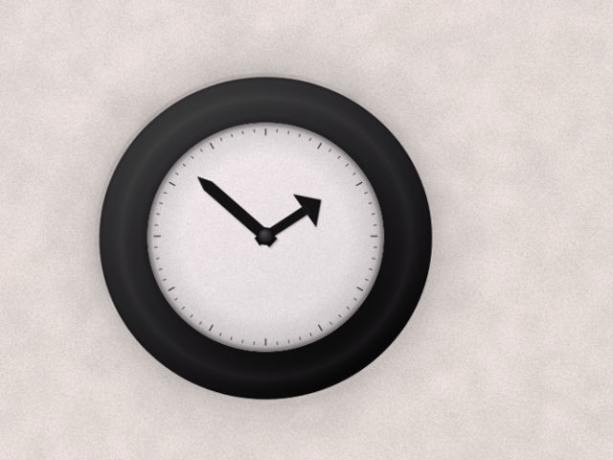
1:52
